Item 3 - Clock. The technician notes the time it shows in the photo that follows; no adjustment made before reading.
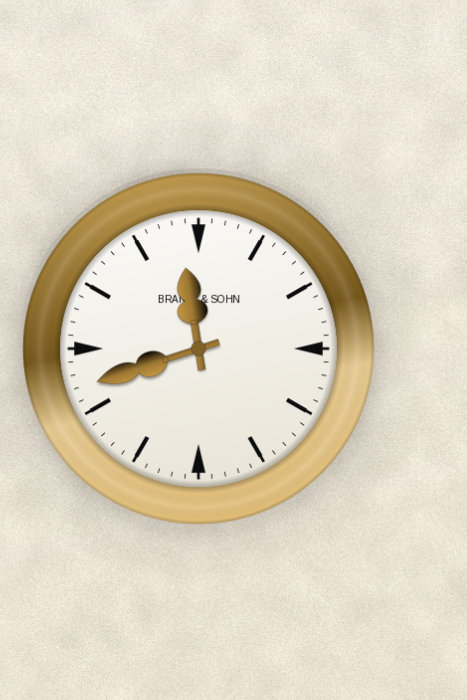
11:42
